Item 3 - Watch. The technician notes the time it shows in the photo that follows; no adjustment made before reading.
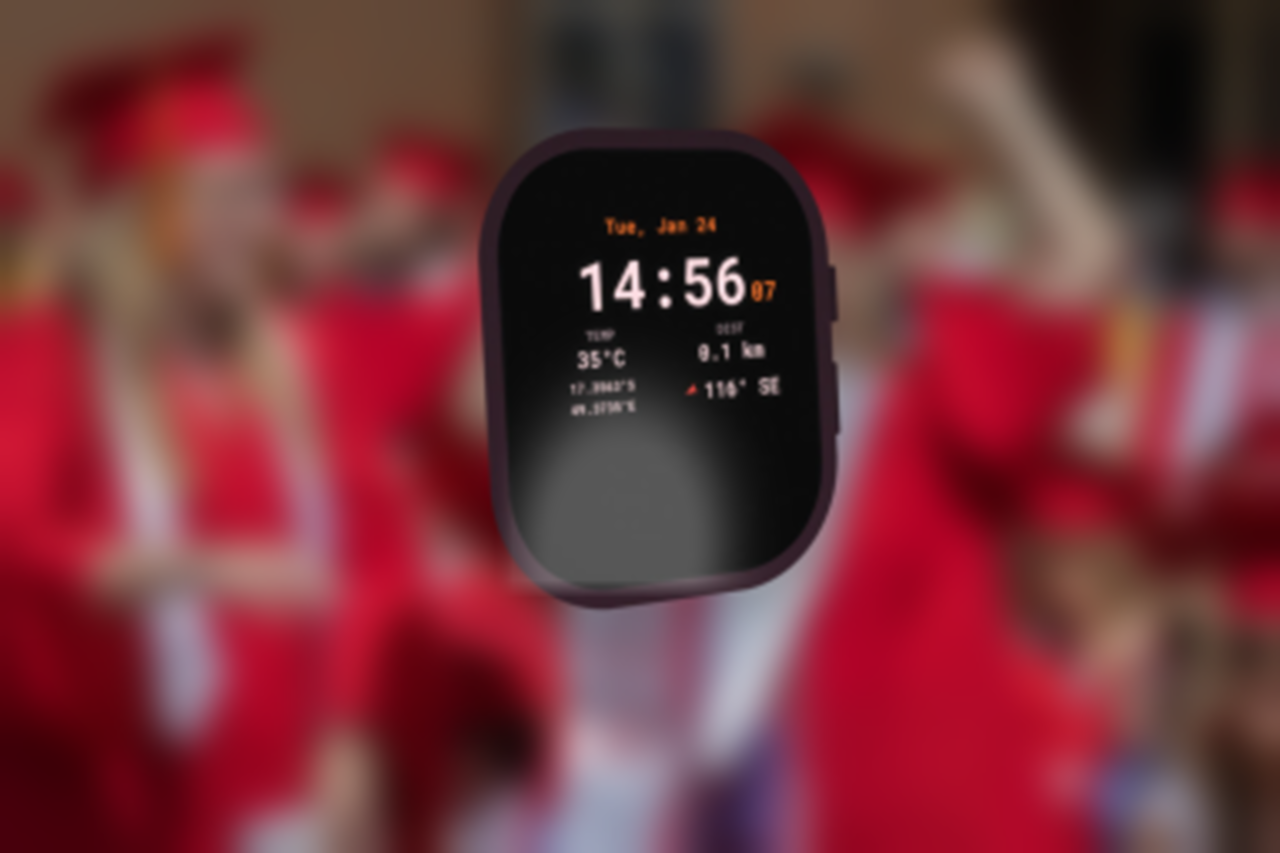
14:56
